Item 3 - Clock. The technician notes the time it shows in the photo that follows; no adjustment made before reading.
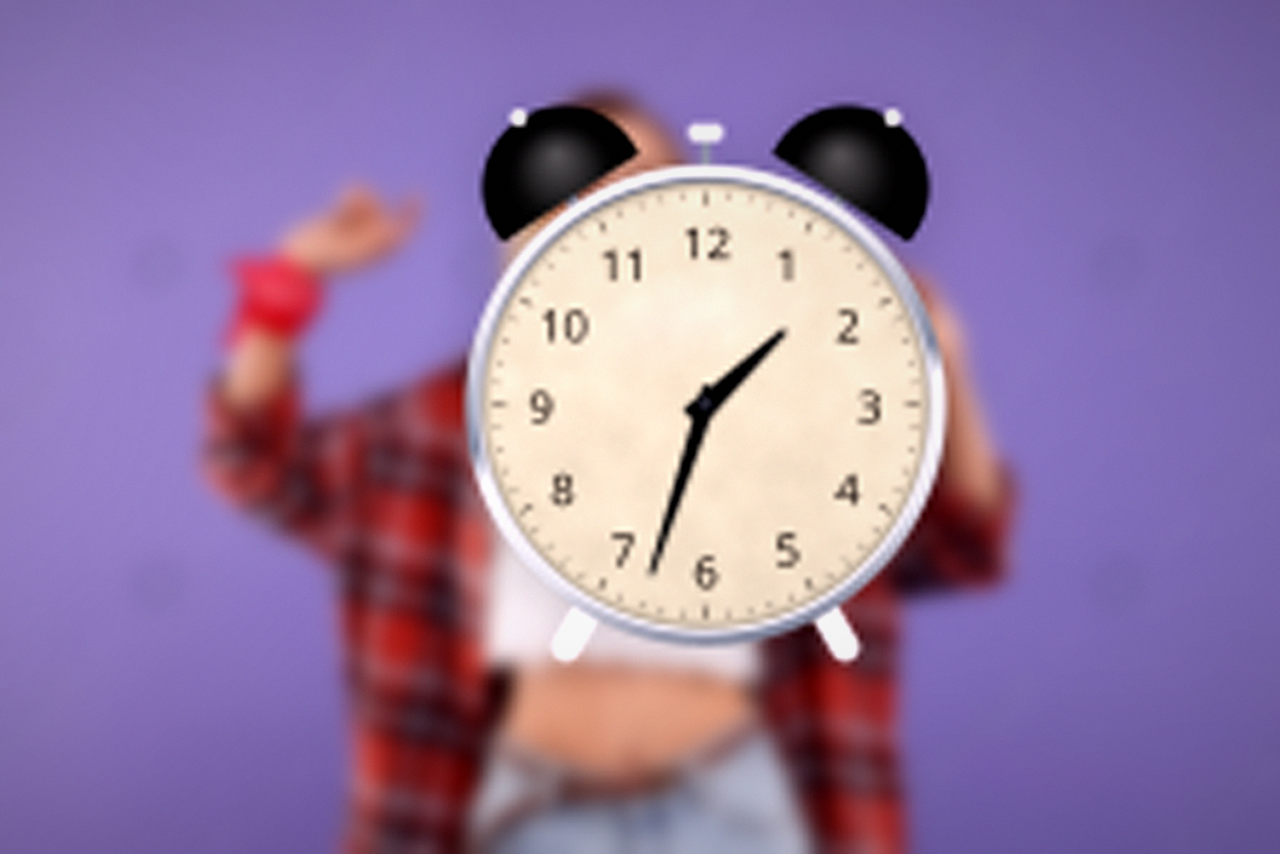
1:33
